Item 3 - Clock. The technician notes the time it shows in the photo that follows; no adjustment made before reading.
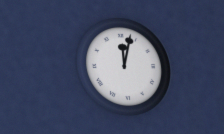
12:03
